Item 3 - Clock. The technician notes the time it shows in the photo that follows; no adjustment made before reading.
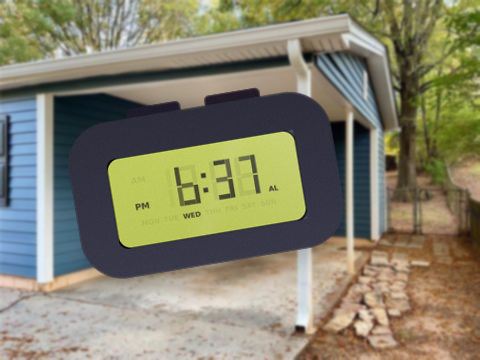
6:37
